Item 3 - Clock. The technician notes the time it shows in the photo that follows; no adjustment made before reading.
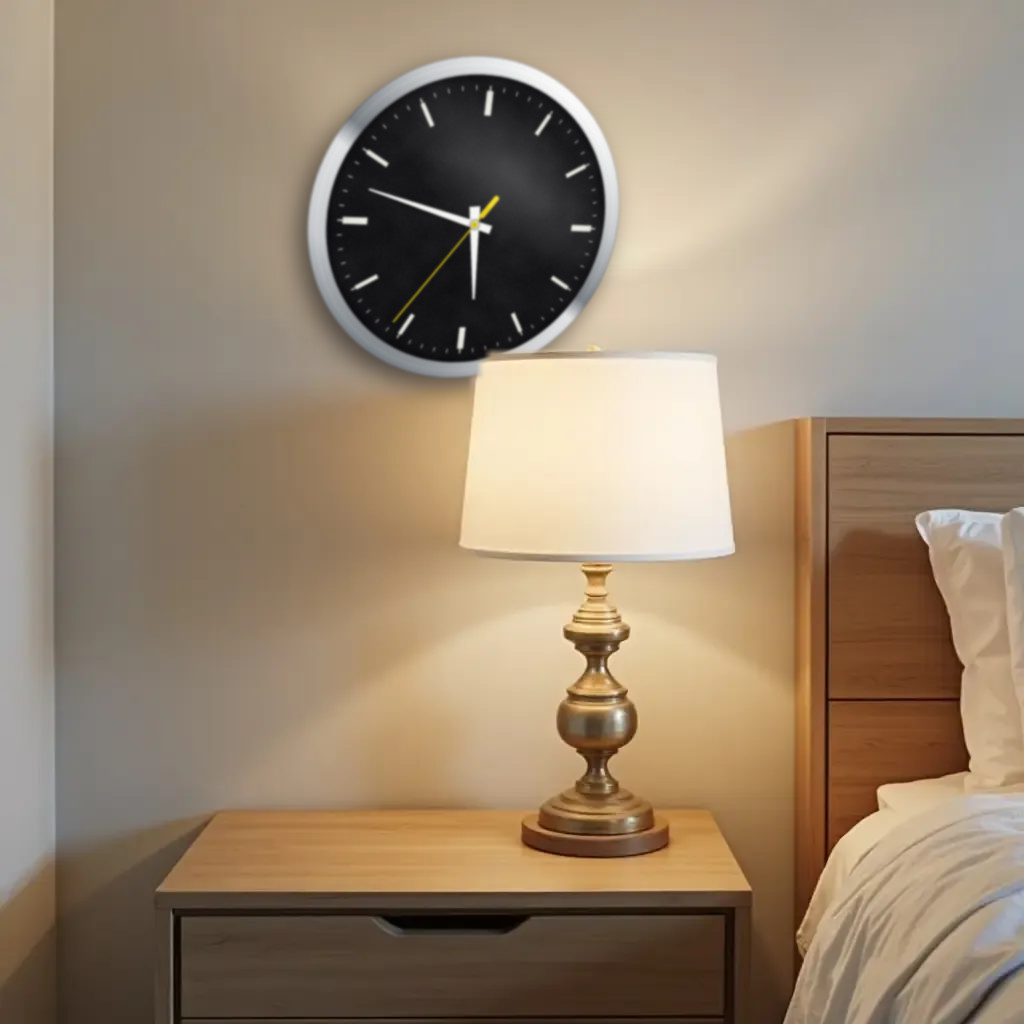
5:47:36
